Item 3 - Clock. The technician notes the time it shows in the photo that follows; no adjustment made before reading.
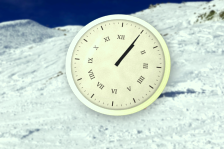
1:05
